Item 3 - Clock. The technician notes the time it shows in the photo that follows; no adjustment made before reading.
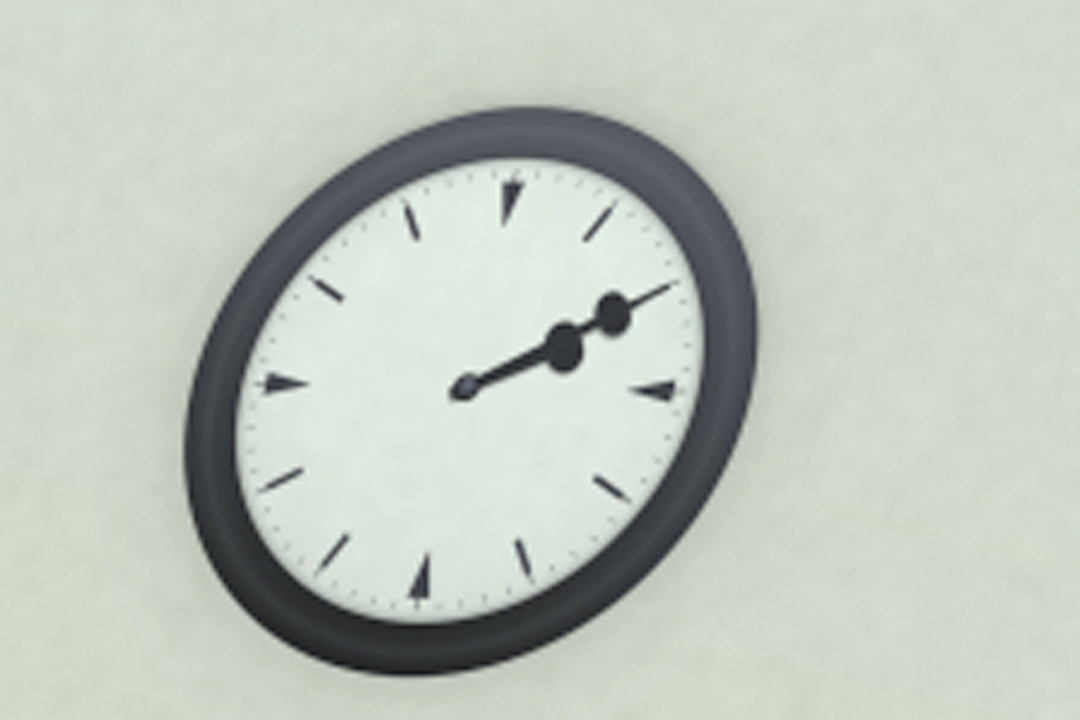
2:10
